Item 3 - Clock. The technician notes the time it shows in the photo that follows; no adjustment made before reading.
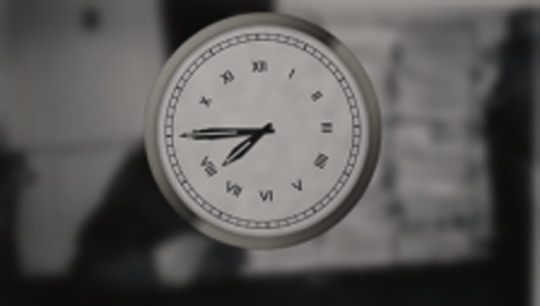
7:45
